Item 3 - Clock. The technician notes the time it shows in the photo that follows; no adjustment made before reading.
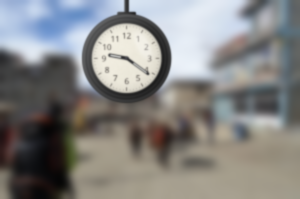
9:21
